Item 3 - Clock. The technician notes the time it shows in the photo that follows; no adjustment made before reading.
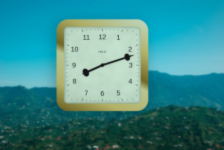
8:12
